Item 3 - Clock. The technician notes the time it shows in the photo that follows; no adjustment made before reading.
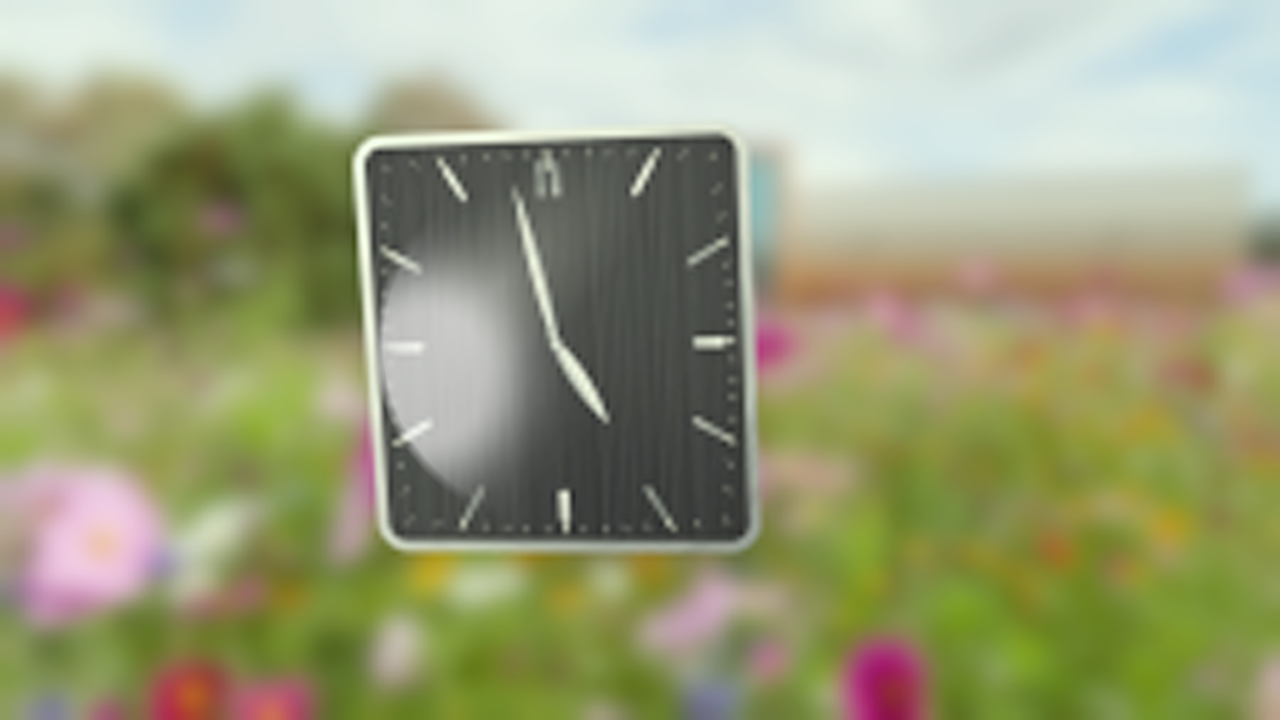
4:58
